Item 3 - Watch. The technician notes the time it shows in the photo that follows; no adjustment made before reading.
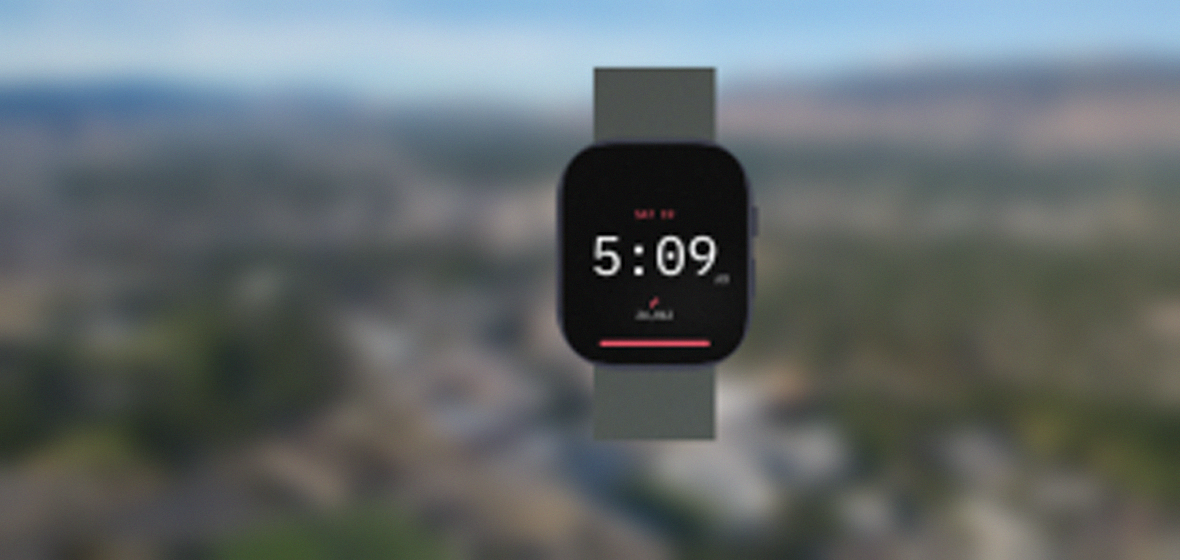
5:09
